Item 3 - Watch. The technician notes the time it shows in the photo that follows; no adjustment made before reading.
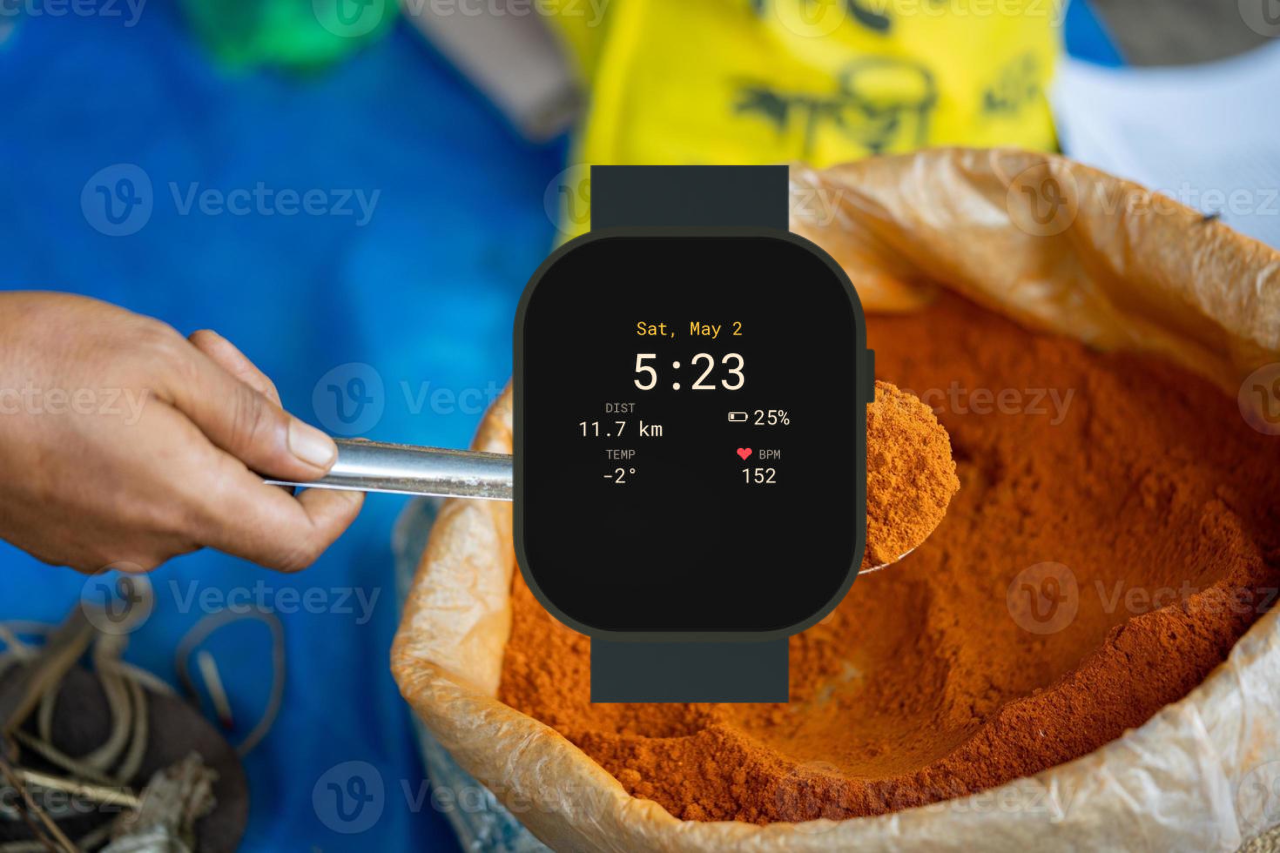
5:23
